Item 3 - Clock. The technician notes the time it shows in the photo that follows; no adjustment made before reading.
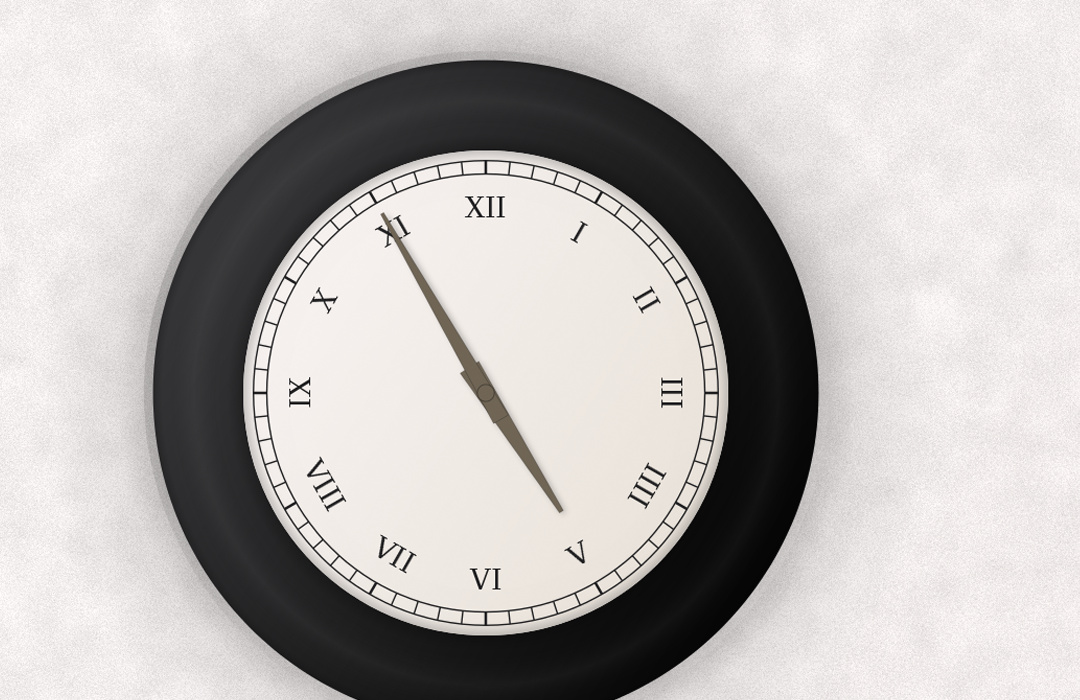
4:55
